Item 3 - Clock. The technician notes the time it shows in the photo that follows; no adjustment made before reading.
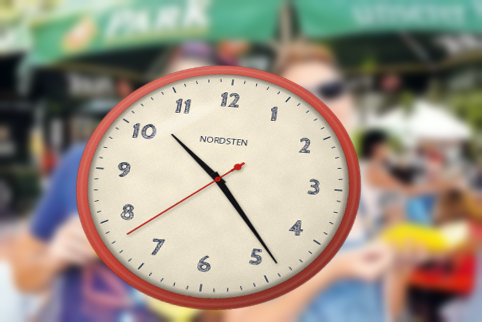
10:23:38
